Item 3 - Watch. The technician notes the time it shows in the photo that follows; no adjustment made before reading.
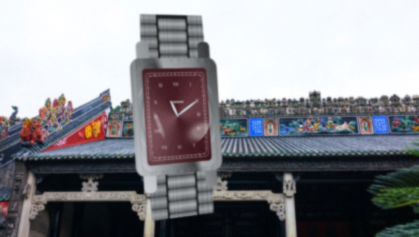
11:10
